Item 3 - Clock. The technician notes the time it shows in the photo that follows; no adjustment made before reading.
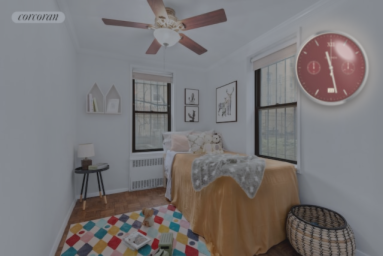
11:28
